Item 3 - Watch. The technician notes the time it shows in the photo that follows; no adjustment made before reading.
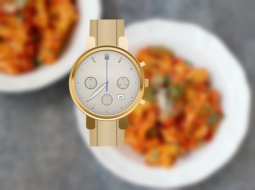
7:38
